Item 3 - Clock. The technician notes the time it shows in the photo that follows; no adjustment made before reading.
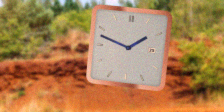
1:48
